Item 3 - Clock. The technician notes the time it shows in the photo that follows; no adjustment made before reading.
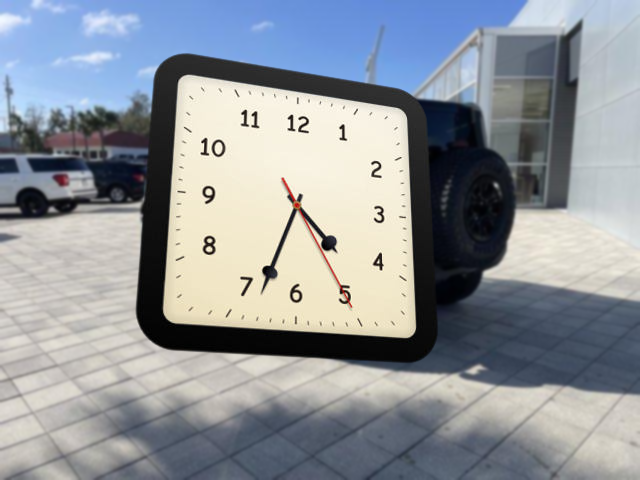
4:33:25
